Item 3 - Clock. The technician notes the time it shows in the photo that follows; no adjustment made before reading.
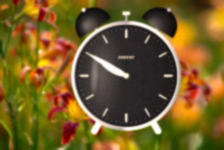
9:50
